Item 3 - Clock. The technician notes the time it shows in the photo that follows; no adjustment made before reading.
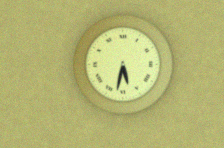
5:32
